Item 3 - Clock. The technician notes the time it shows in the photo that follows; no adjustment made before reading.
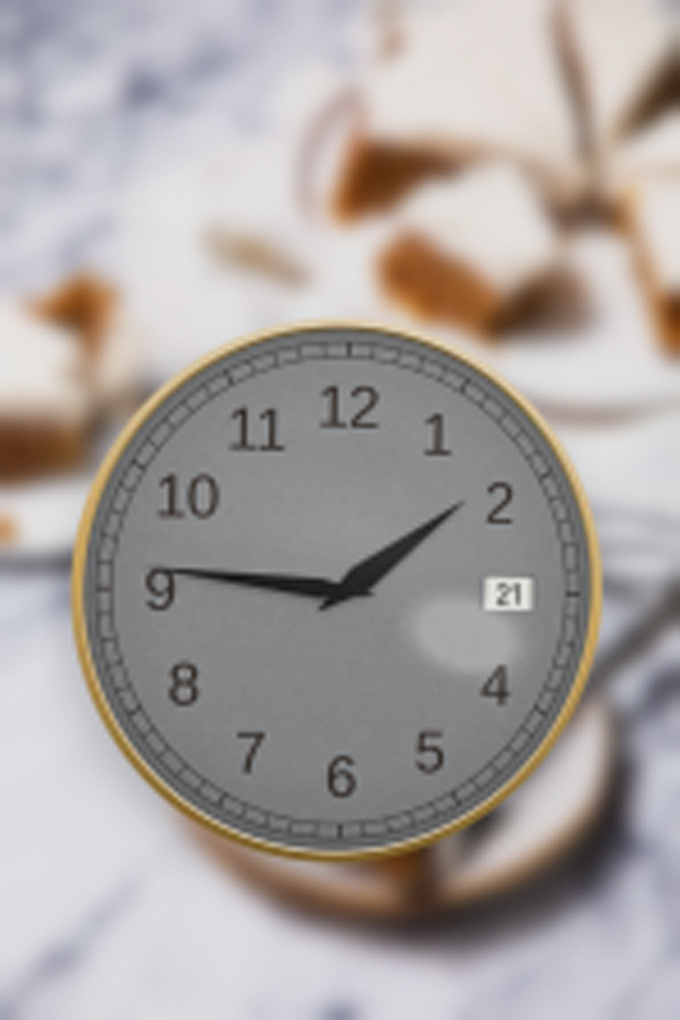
1:46
